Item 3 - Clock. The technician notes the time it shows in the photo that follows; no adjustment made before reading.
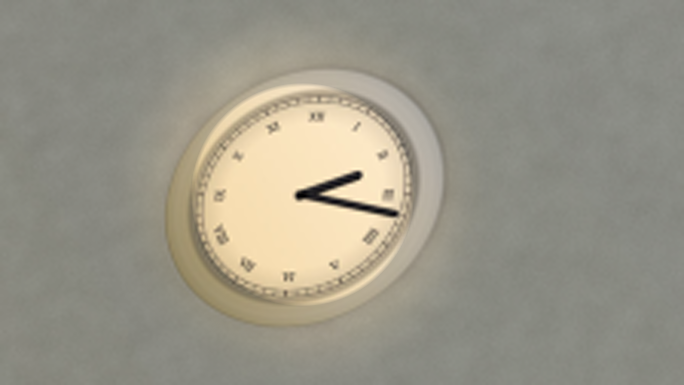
2:17
